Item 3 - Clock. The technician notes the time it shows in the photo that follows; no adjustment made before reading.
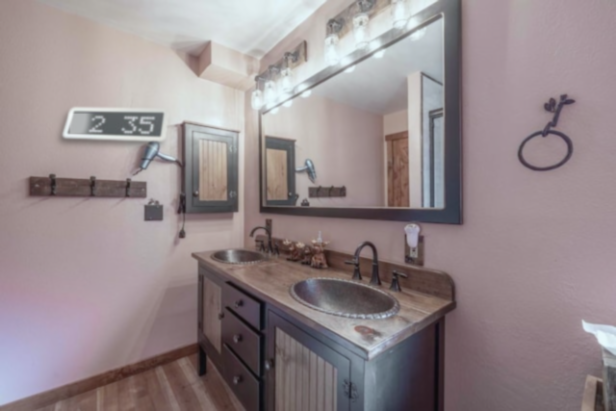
2:35
